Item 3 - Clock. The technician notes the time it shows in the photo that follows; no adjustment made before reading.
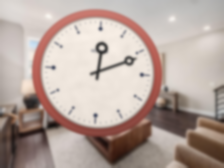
12:11
